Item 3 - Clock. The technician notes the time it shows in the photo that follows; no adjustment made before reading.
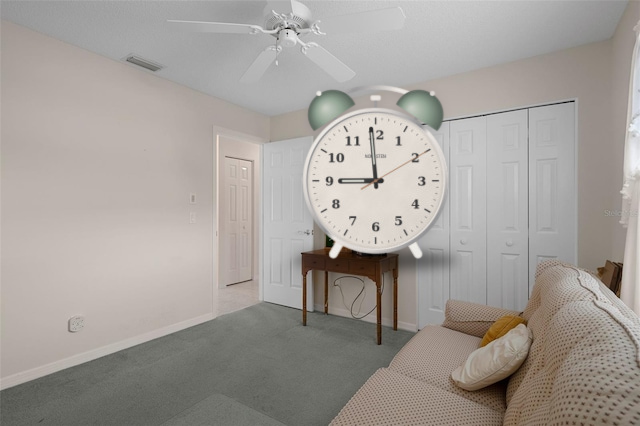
8:59:10
